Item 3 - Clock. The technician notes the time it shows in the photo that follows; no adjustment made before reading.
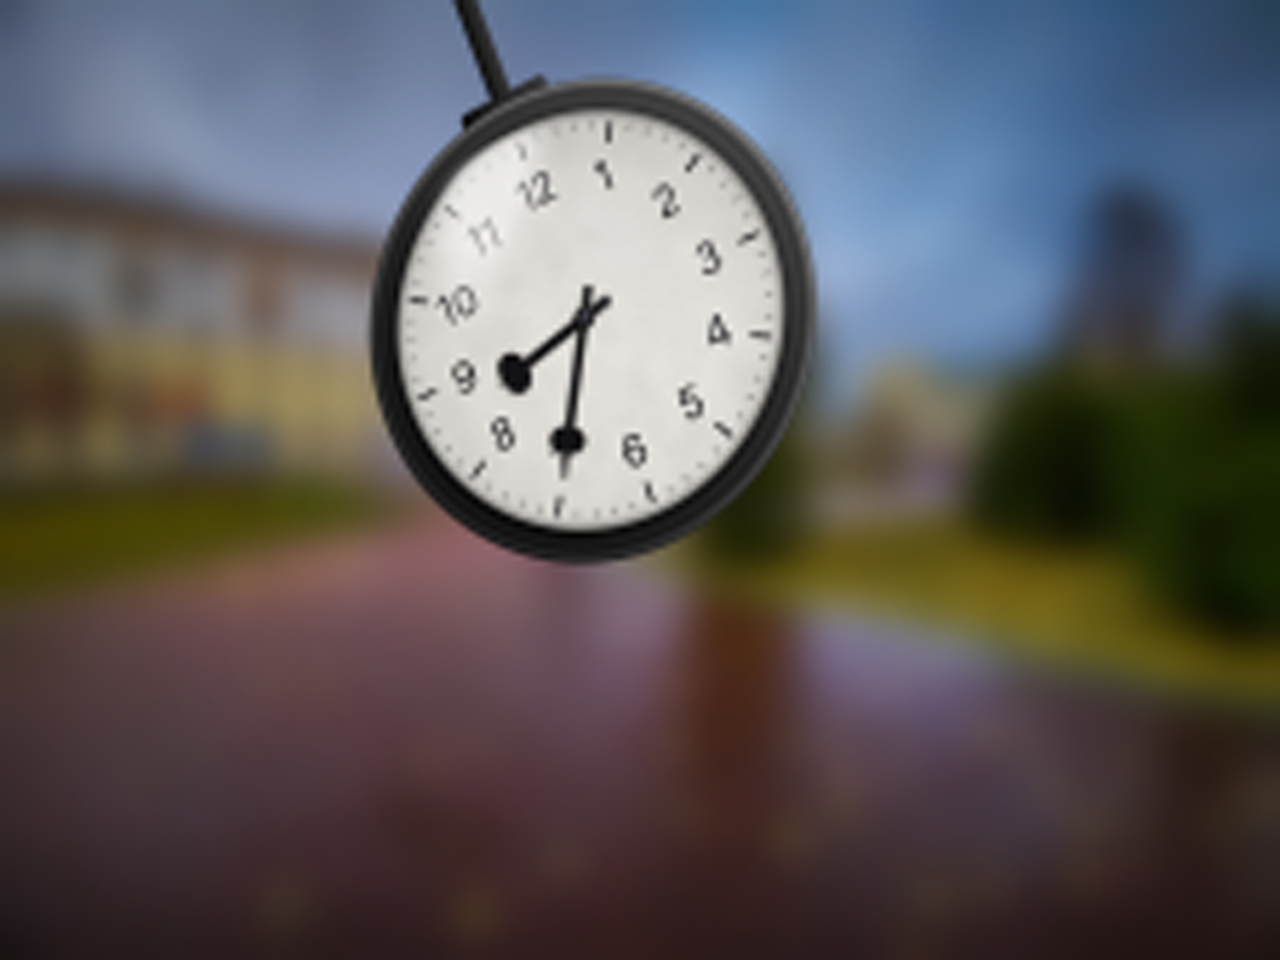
8:35
